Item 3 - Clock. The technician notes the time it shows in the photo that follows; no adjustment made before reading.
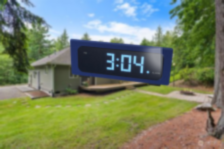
3:04
